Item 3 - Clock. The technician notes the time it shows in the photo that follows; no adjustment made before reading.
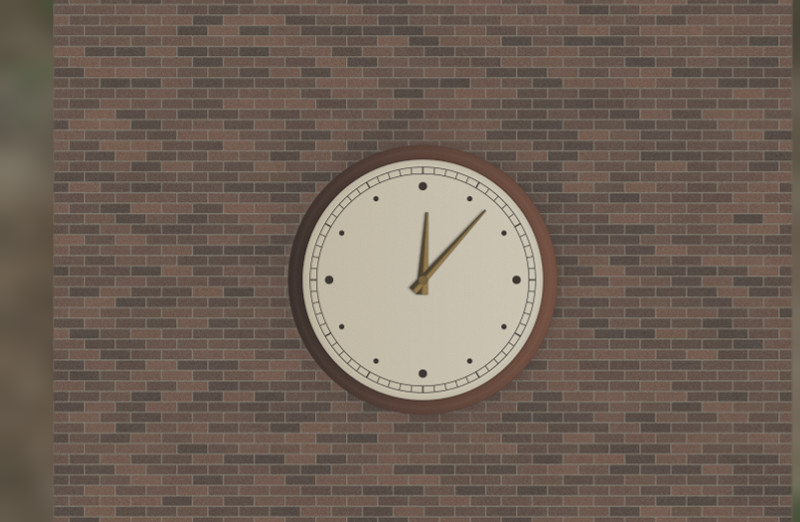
12:07
